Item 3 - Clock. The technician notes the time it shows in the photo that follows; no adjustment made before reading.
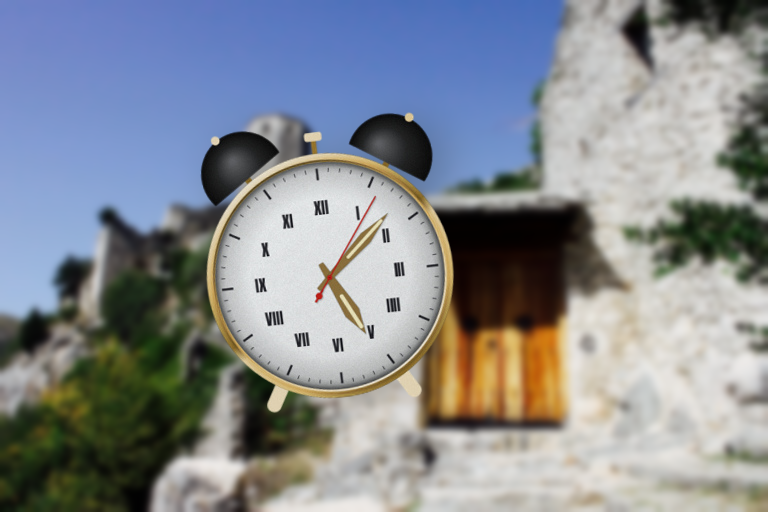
5:08:06
